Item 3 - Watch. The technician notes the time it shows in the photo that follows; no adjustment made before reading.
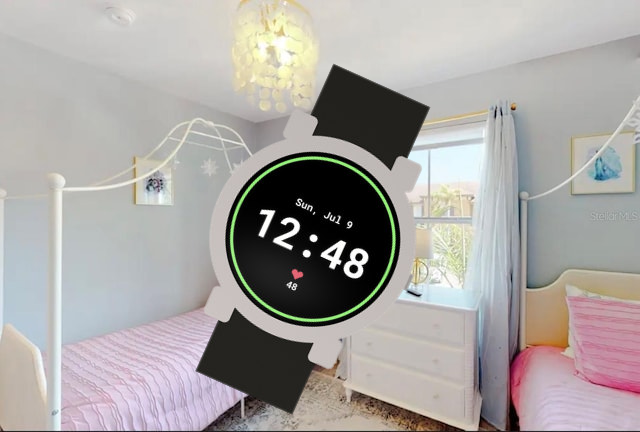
12:48
